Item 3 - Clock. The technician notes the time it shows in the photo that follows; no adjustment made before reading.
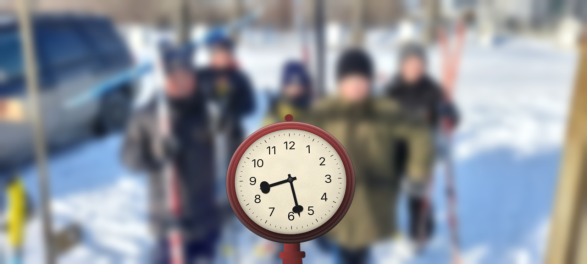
8:28
